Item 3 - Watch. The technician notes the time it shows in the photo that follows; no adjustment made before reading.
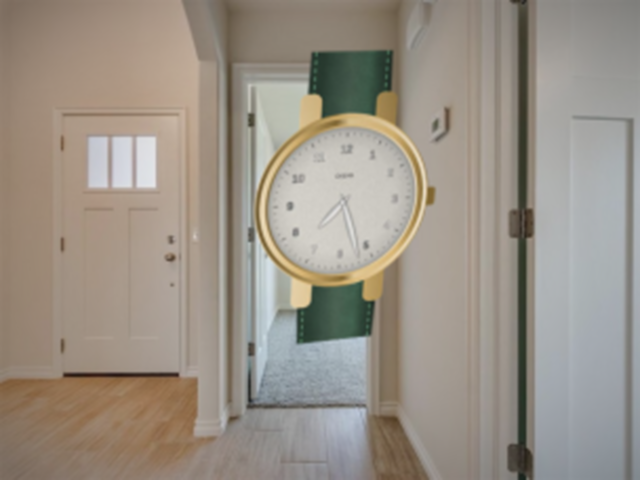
7:27
